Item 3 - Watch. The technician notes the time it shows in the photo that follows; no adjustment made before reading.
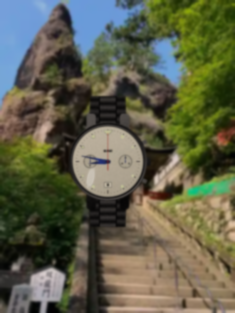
8:47
